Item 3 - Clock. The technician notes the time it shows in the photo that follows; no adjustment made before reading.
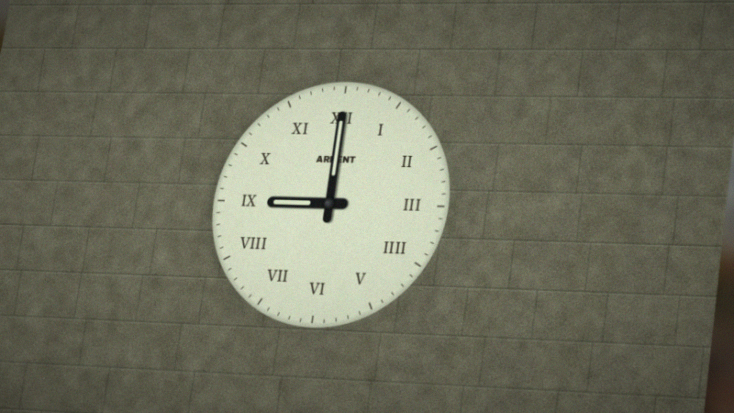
9:00
